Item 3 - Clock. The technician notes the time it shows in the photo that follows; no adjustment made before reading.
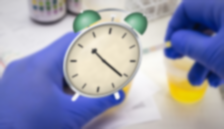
10:21
